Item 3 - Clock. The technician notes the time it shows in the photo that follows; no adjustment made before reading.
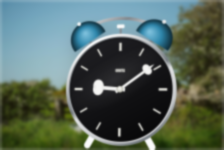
9:09
